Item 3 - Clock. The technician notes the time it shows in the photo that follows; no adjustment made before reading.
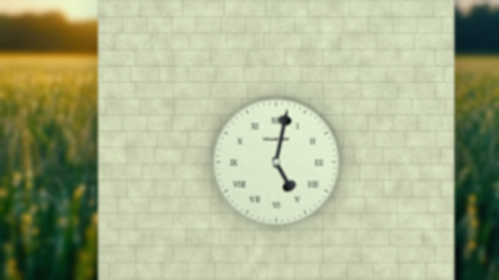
5:02
